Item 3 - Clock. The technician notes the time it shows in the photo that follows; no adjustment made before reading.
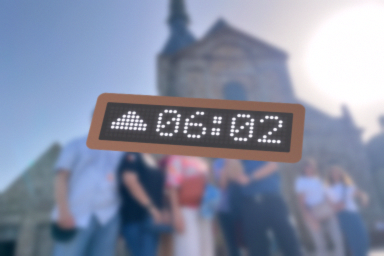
6:02
